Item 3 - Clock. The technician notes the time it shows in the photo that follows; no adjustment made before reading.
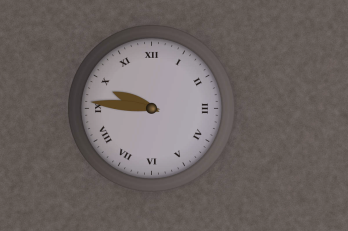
9:46
